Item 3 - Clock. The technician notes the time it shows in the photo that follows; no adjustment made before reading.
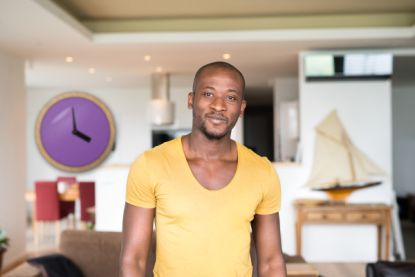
3:59
